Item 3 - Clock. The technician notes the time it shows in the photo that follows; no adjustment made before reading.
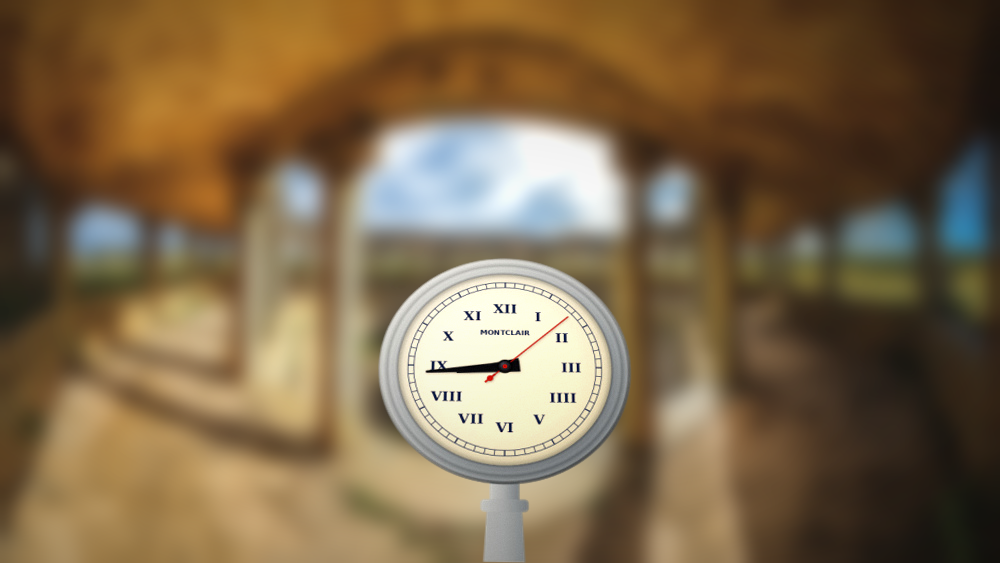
8:44:08
